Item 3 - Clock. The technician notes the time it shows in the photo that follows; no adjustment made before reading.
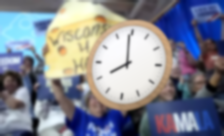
7:59
